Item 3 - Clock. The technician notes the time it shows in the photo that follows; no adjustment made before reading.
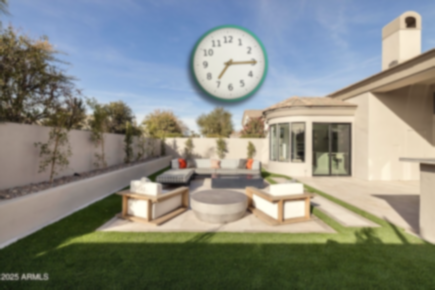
7:15
